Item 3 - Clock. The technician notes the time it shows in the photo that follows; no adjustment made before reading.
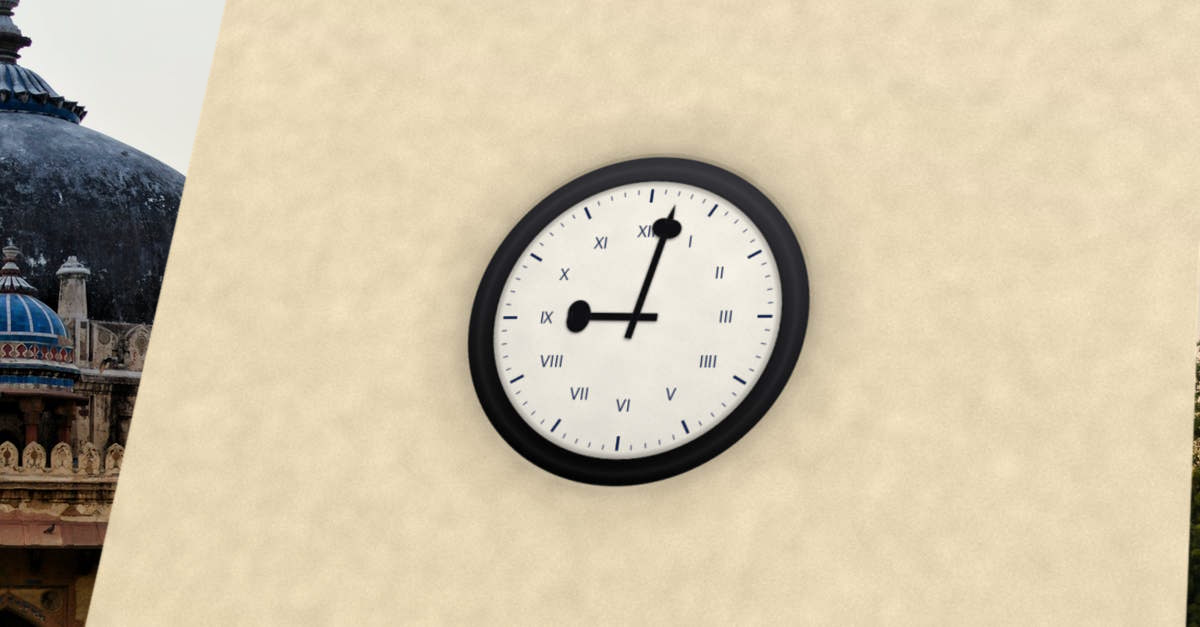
9:02
